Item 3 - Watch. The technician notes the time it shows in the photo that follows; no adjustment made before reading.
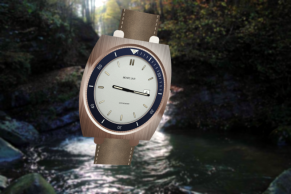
9:16
